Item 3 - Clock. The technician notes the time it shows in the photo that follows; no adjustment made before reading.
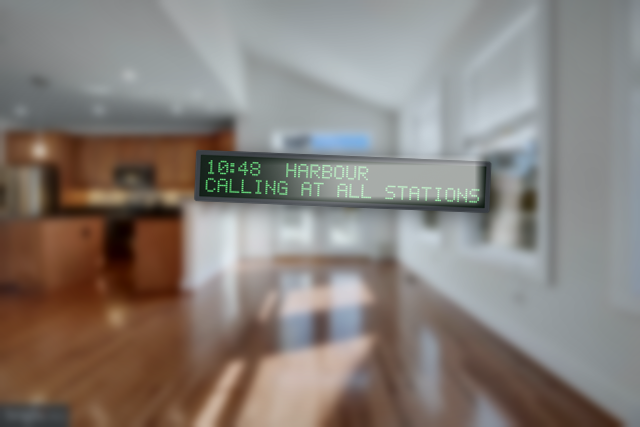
10:48
